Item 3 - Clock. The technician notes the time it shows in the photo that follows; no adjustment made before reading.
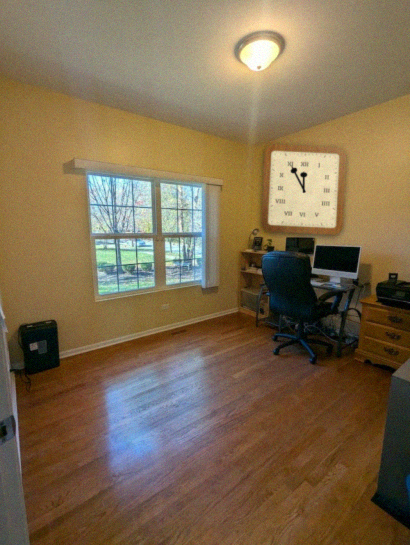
11:55
